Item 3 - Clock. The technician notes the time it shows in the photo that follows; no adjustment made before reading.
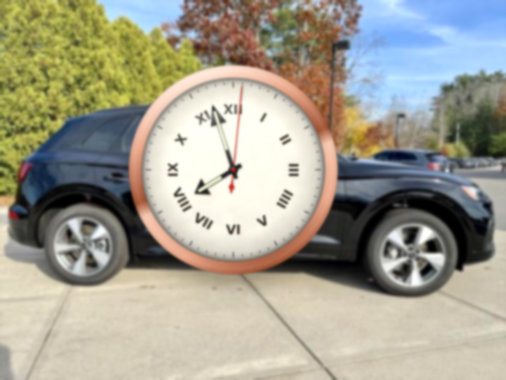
7:57:01
